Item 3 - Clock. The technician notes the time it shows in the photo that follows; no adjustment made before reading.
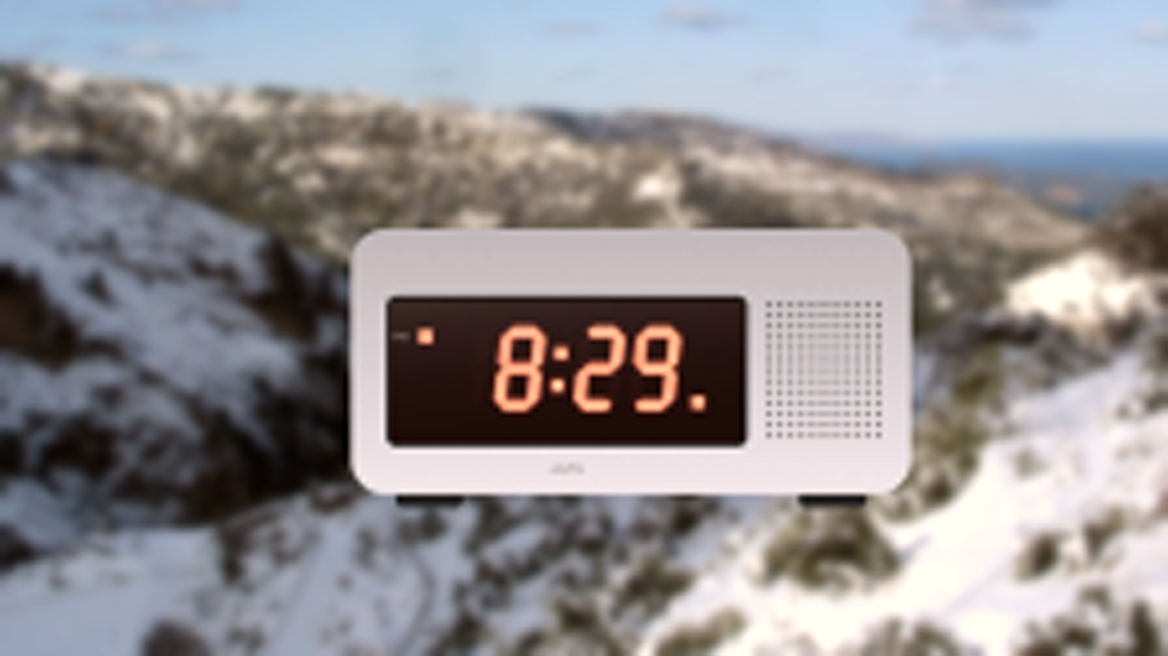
8:29
